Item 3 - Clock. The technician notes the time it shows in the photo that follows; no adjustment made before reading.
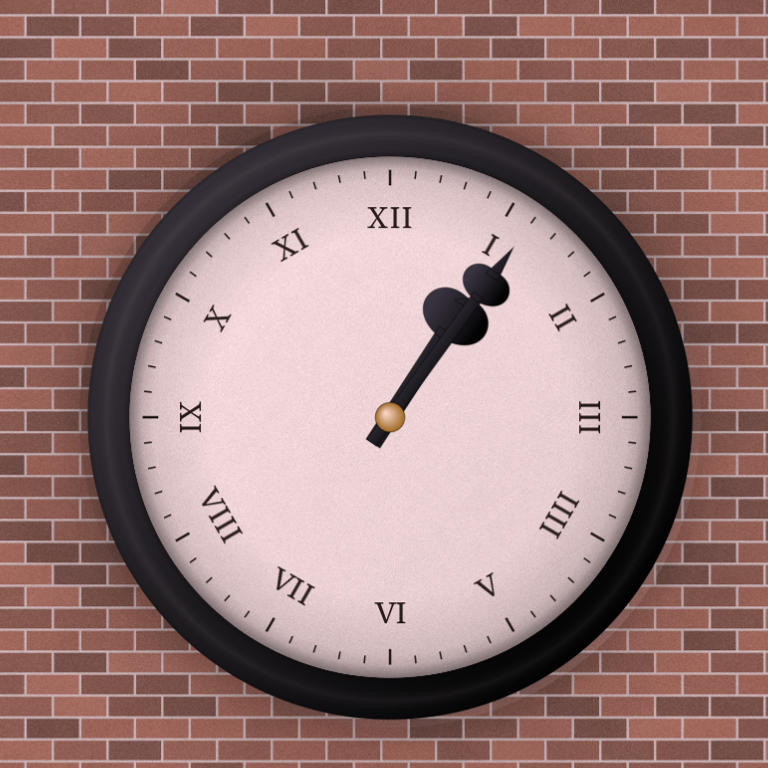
1:06
